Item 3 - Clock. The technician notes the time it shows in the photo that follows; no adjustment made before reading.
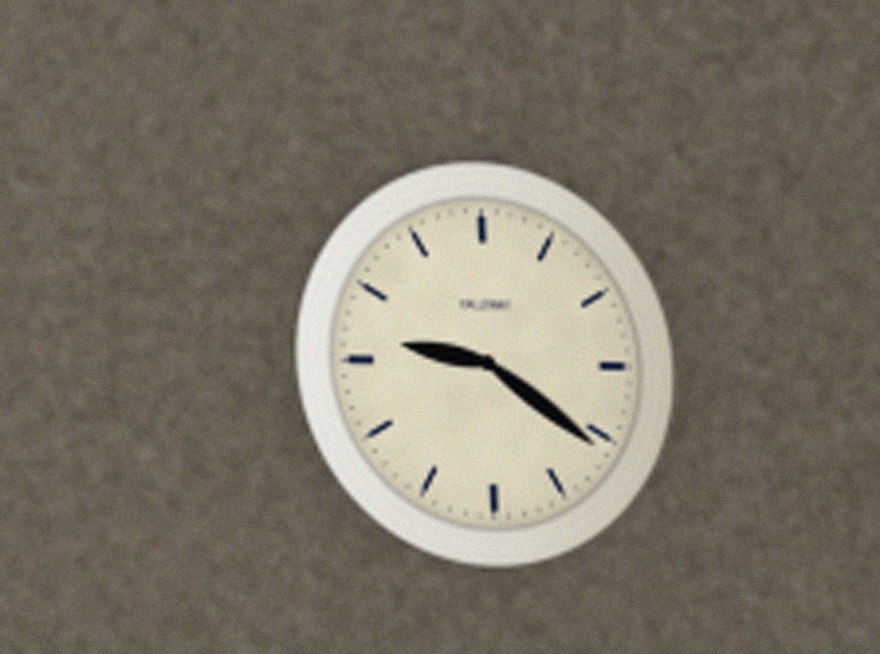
9:21
